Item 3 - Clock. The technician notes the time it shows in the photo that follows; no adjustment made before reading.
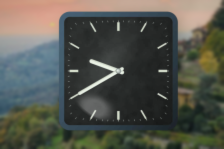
9:40
